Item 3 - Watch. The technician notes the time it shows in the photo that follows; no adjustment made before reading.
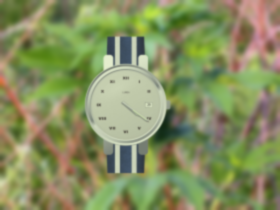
4:21
